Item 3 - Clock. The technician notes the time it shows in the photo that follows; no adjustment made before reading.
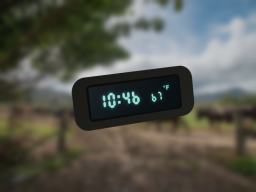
10:46
